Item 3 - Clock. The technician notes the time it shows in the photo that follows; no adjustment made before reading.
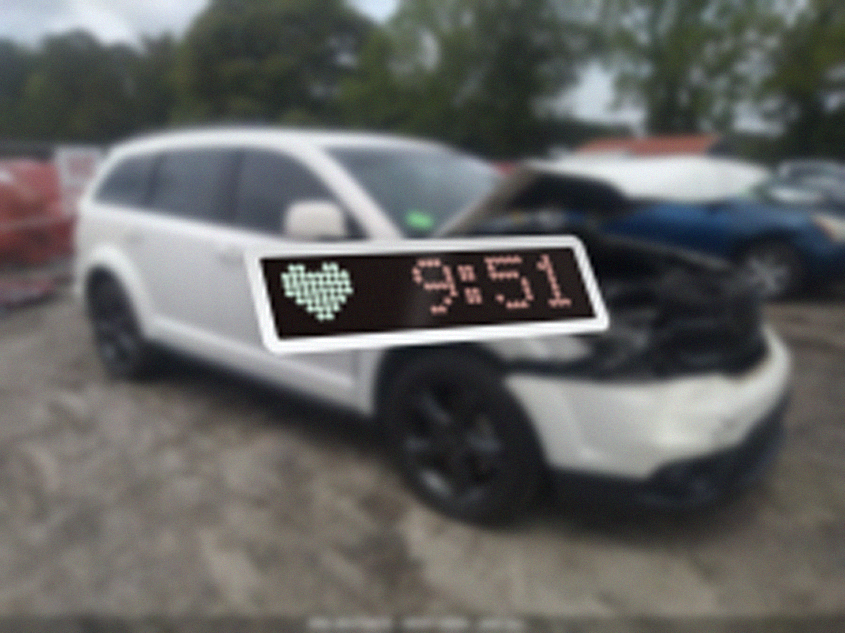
9:51
